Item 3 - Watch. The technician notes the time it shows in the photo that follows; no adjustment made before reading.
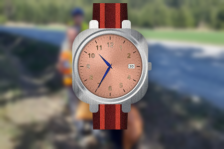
10:35
